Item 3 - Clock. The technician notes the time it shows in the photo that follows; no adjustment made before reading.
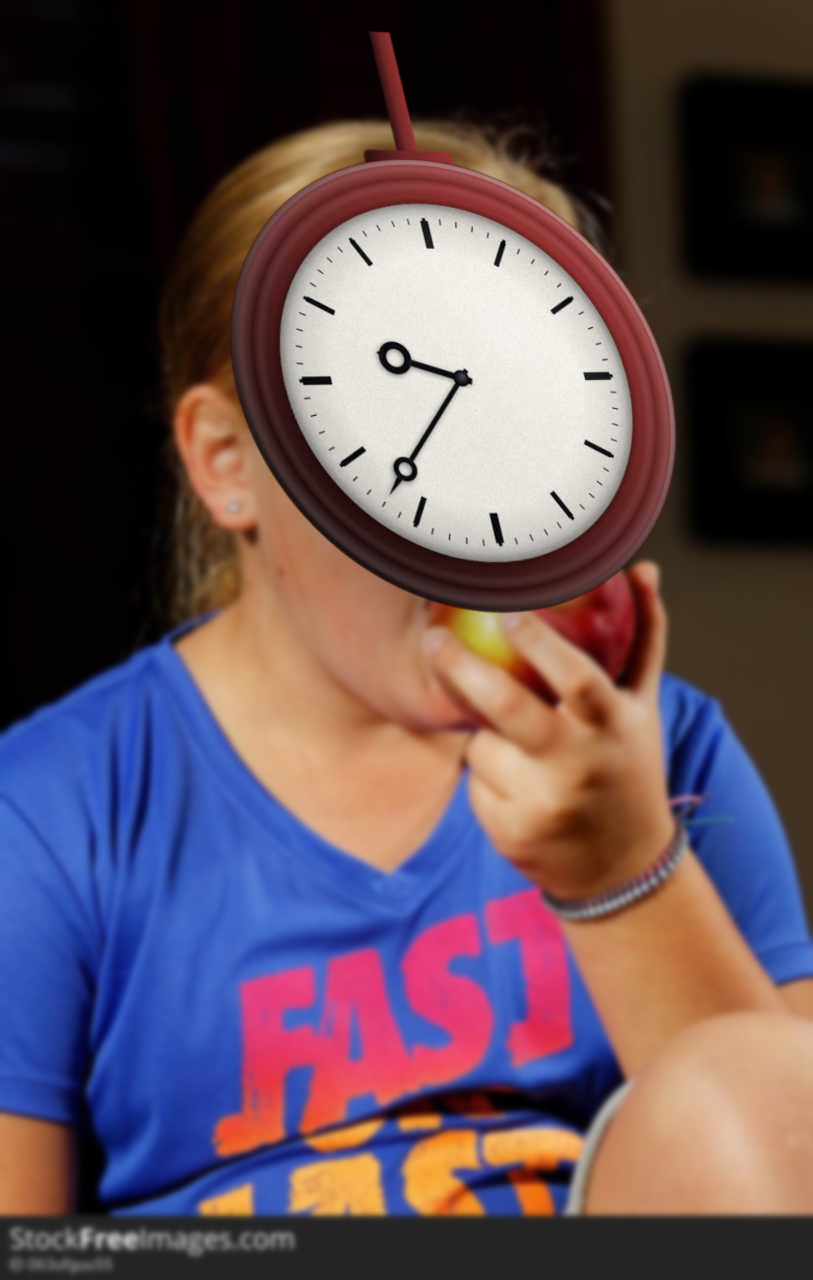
9:37
